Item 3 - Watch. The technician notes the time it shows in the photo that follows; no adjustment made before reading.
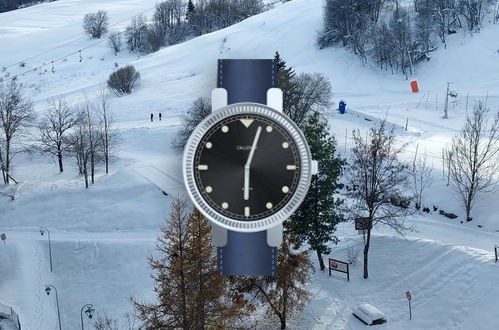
6:03
